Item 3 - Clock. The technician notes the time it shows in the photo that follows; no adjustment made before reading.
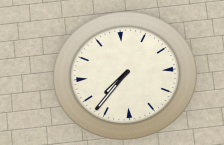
7:37
